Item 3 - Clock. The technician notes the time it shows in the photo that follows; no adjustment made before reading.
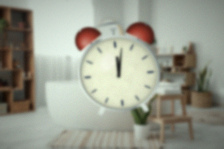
12:02
